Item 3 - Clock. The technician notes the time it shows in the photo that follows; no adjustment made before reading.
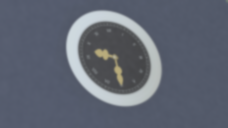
9:30
